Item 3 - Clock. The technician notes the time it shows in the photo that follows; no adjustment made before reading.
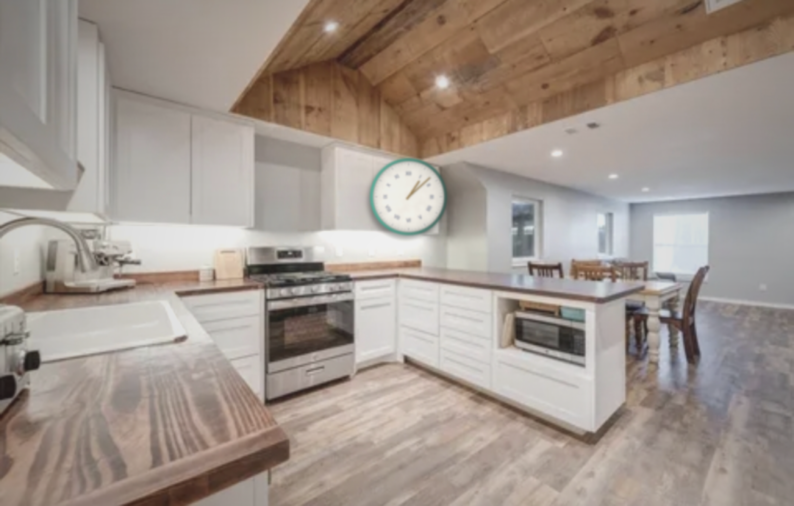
1:08
